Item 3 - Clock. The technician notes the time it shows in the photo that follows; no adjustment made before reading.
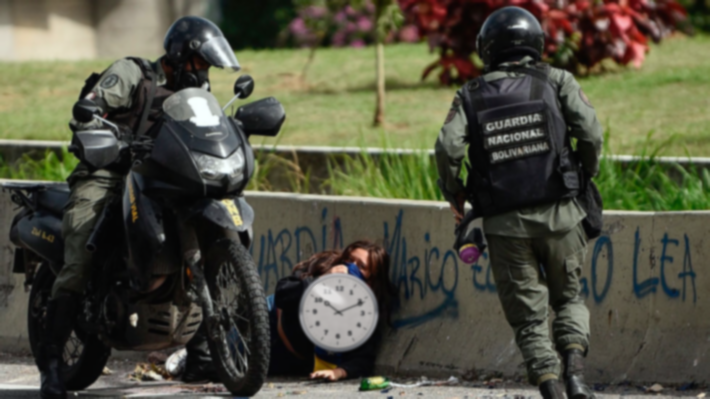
10:11
